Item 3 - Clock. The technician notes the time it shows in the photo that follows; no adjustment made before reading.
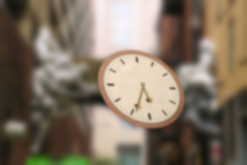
5:34
